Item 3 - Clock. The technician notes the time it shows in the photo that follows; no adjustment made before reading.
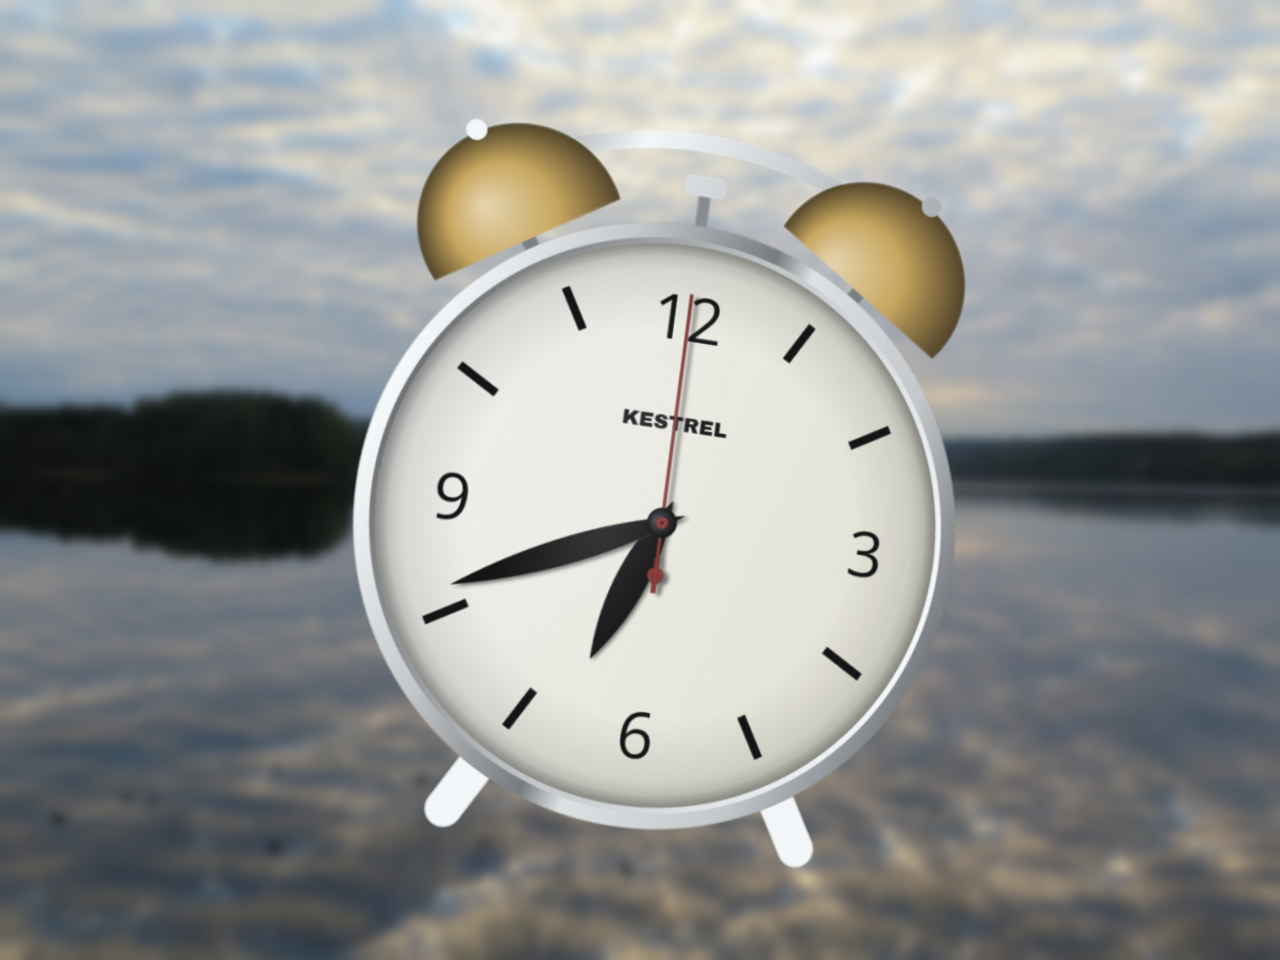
6:41:00
